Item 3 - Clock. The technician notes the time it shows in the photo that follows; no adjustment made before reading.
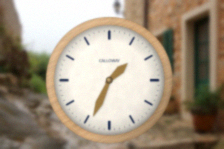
1:34
